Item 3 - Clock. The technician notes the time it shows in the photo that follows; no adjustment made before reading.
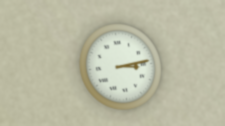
3:14
